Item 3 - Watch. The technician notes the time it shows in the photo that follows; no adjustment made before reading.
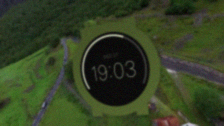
19:03
